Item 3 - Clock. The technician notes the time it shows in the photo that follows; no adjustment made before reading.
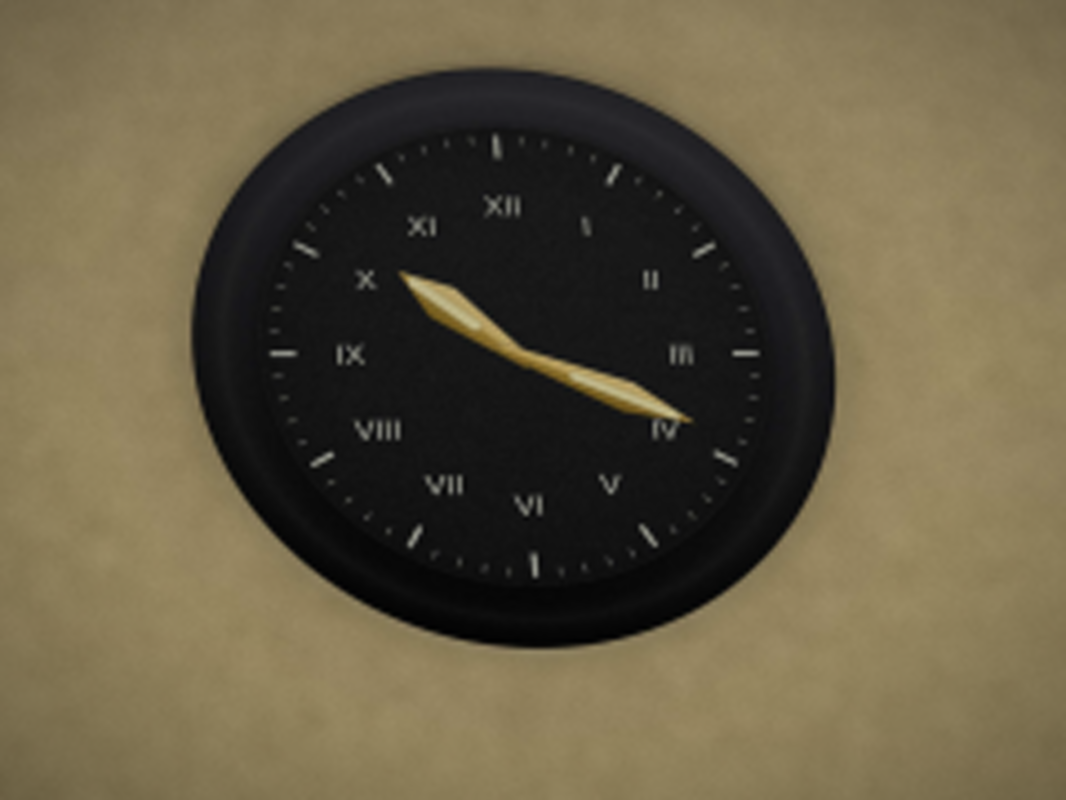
10:19
